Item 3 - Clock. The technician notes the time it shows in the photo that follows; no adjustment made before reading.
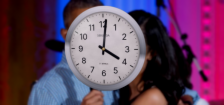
4:01
